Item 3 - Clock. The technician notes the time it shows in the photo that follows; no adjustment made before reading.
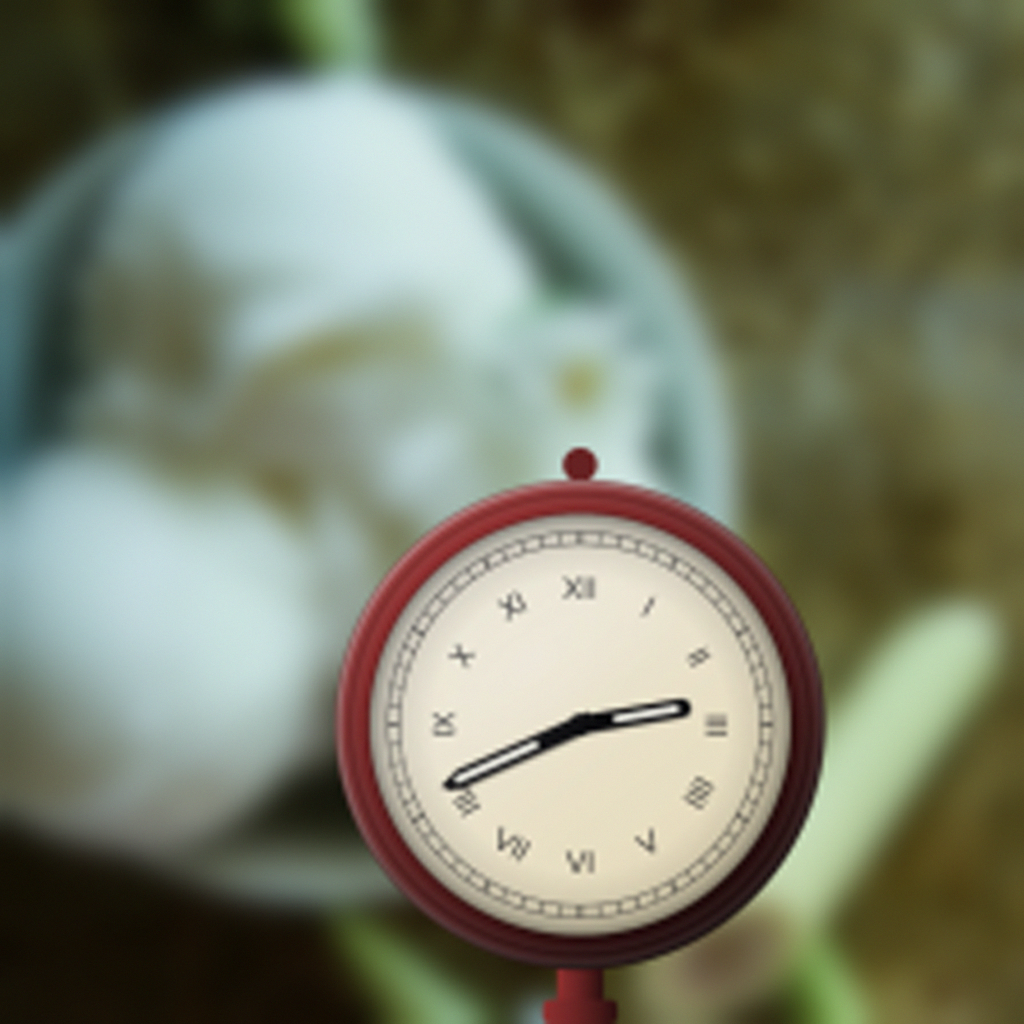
2:41
